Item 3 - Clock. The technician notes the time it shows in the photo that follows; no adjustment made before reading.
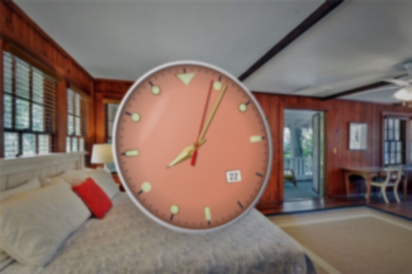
8:06:04
